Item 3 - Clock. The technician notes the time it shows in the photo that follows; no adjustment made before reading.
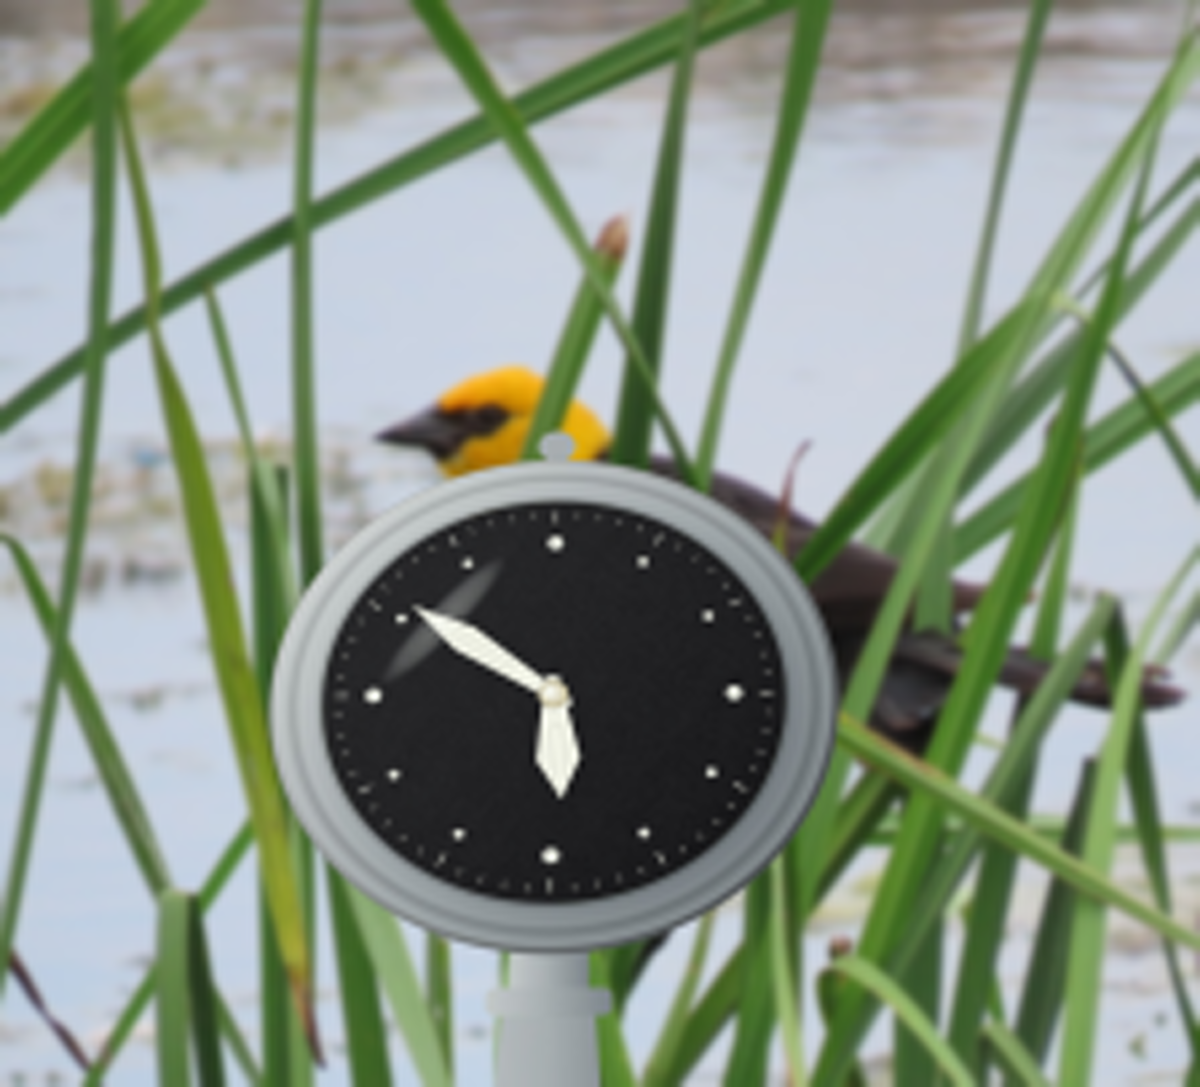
5:51
